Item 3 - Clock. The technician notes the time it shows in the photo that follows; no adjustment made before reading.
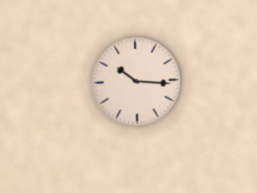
10:16
